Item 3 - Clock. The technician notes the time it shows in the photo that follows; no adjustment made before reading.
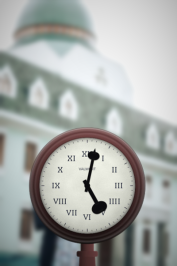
5:02
